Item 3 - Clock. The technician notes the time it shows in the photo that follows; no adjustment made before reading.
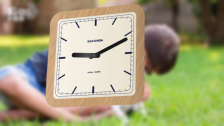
9:11
